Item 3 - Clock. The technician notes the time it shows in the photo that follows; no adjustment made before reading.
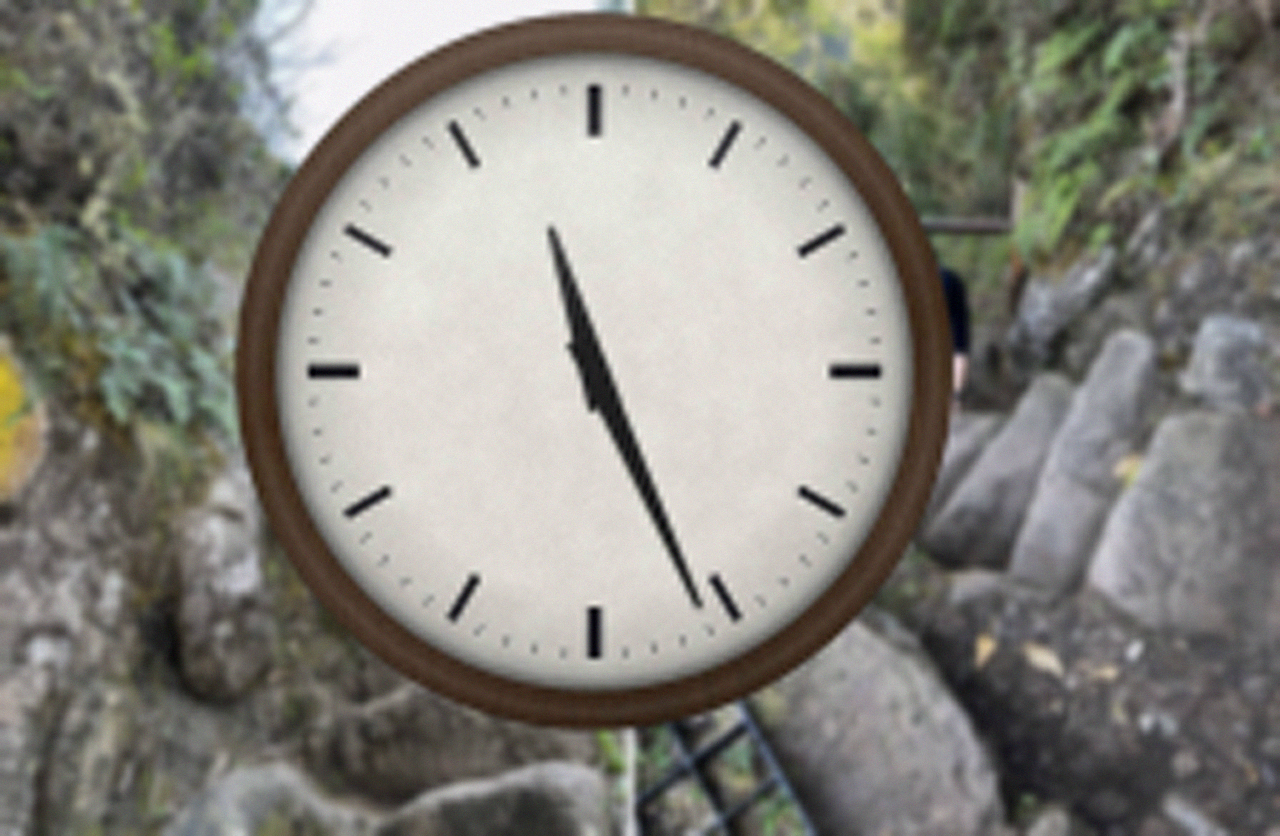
11:26
